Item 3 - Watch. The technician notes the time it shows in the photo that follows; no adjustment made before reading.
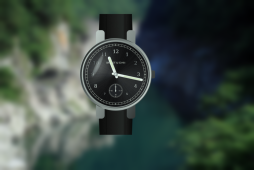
11:17
